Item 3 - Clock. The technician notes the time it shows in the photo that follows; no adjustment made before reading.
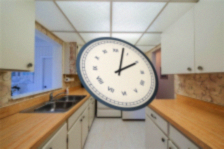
2:03
